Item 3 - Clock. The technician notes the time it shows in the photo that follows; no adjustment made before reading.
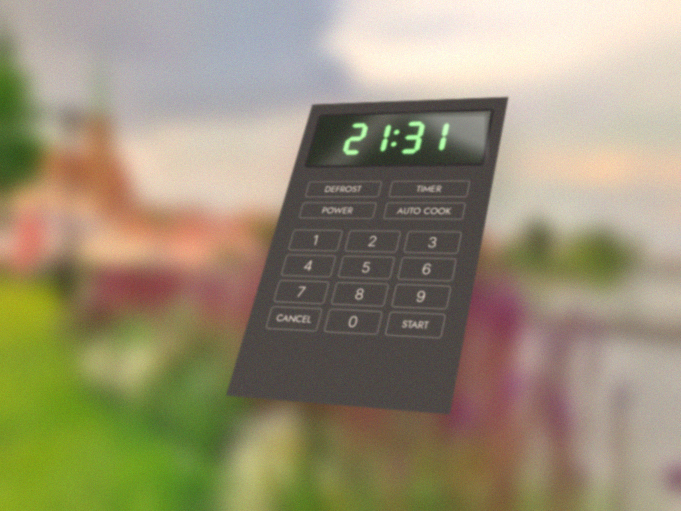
21:31
